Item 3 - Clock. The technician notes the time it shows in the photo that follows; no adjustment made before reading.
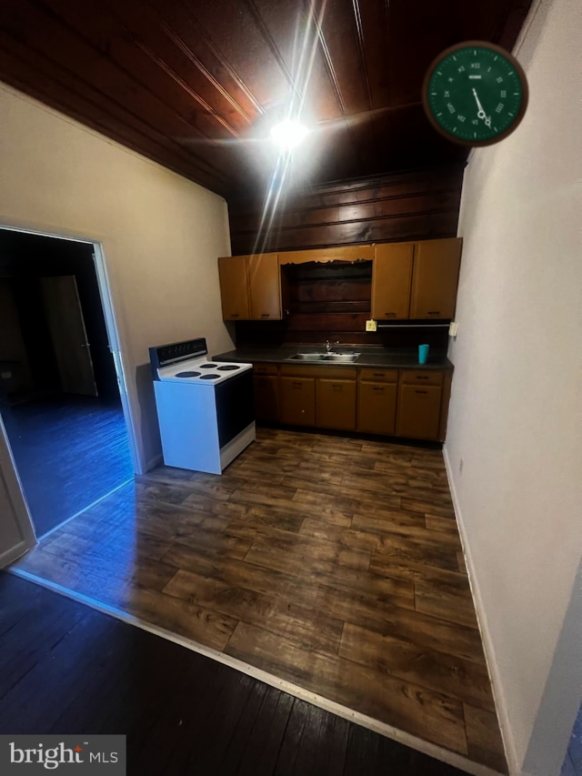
5:26
